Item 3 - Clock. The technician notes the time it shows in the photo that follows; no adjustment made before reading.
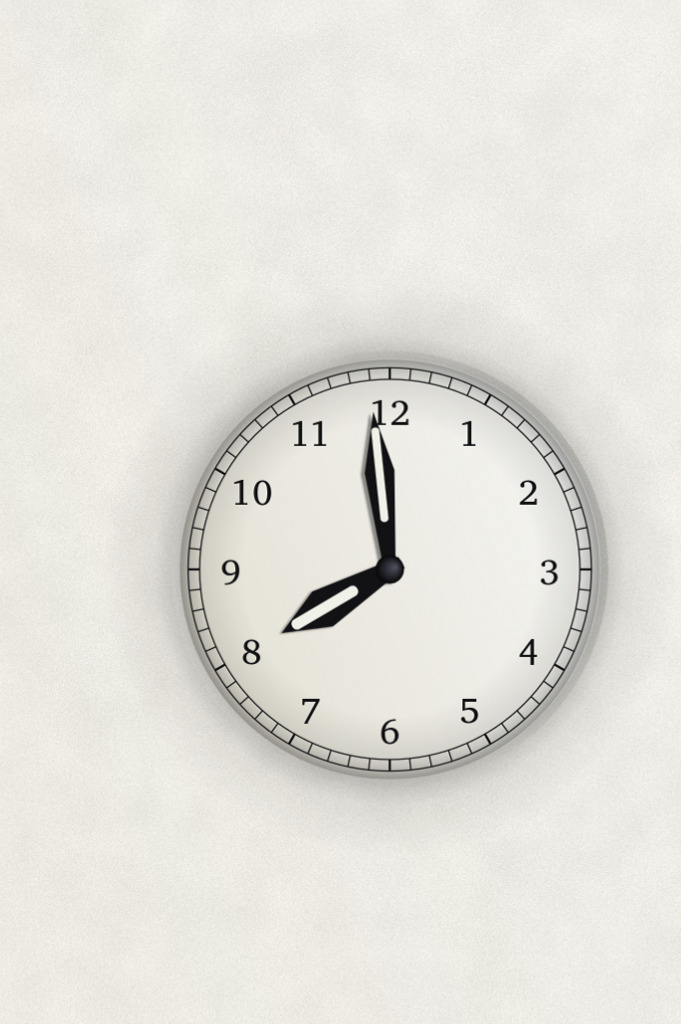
7:59
